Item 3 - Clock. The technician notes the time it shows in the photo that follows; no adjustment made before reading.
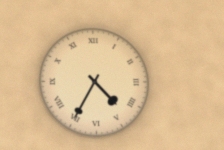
4:35
